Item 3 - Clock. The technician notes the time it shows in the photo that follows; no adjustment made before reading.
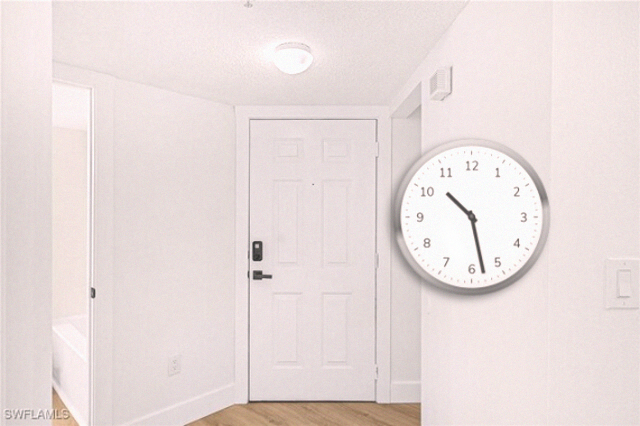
10:28
